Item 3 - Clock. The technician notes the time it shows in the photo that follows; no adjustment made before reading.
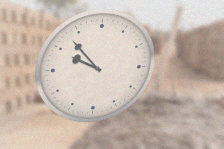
9:53
